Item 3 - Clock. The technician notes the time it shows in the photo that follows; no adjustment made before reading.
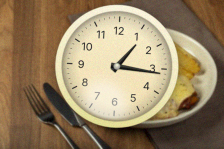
1:16
